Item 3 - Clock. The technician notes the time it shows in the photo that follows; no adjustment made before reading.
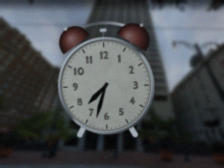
7:33
